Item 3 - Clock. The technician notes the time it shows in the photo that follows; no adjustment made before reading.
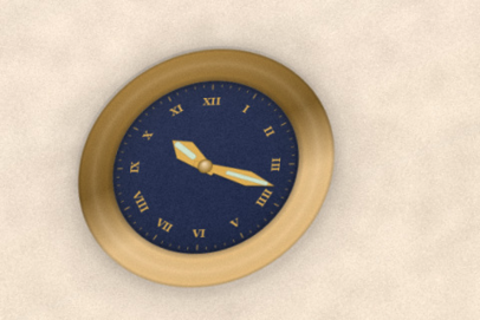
10:18
